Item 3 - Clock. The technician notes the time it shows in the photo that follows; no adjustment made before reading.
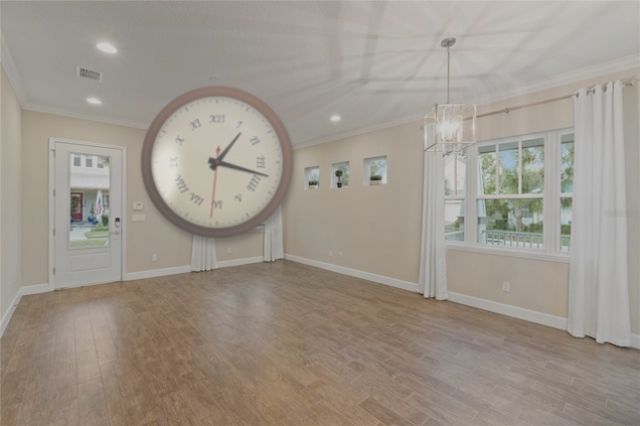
1:17:31
